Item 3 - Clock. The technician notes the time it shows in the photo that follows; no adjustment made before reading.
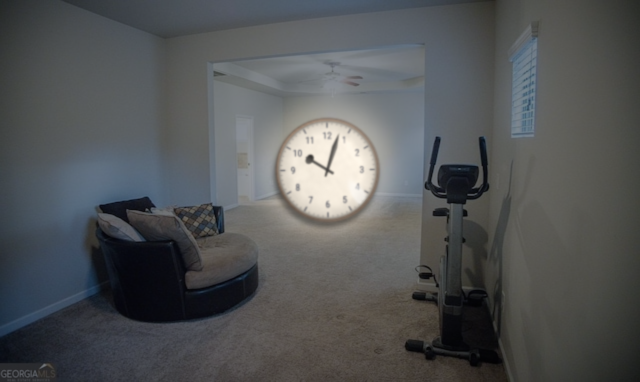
10:03
